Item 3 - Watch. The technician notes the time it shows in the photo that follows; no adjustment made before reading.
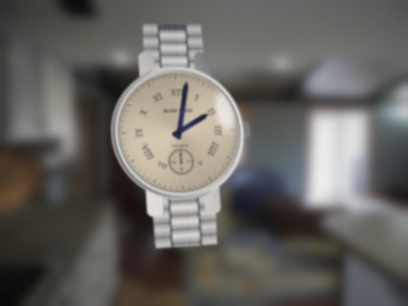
2:02
